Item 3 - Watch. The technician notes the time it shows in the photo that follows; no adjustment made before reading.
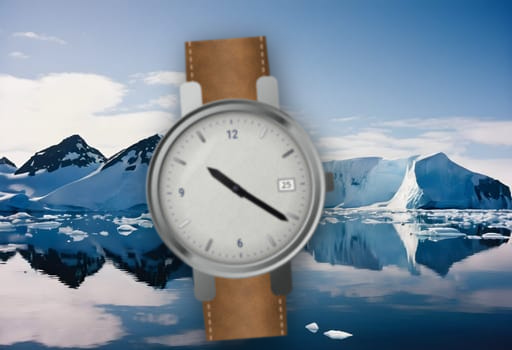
10:21
